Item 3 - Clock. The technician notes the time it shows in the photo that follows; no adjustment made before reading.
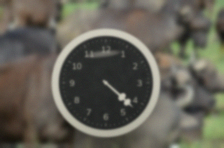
4:22
